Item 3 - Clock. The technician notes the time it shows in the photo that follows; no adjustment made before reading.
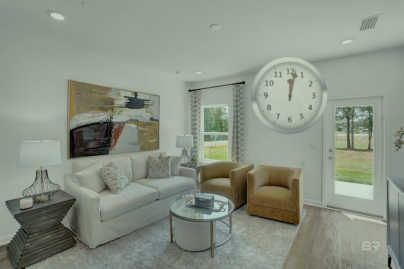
12:02
